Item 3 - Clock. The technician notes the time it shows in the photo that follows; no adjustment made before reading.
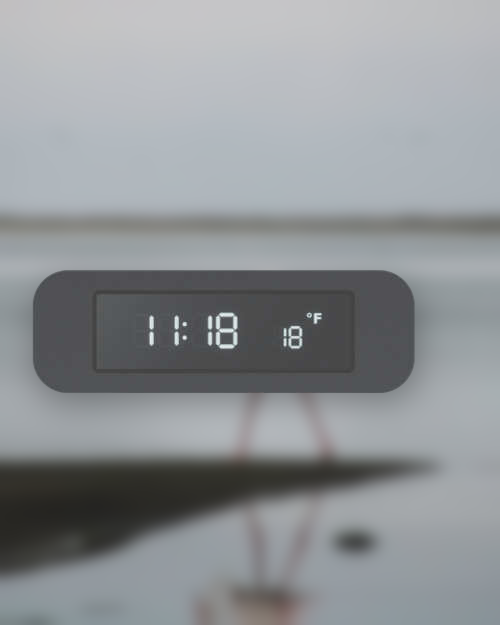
11:18
